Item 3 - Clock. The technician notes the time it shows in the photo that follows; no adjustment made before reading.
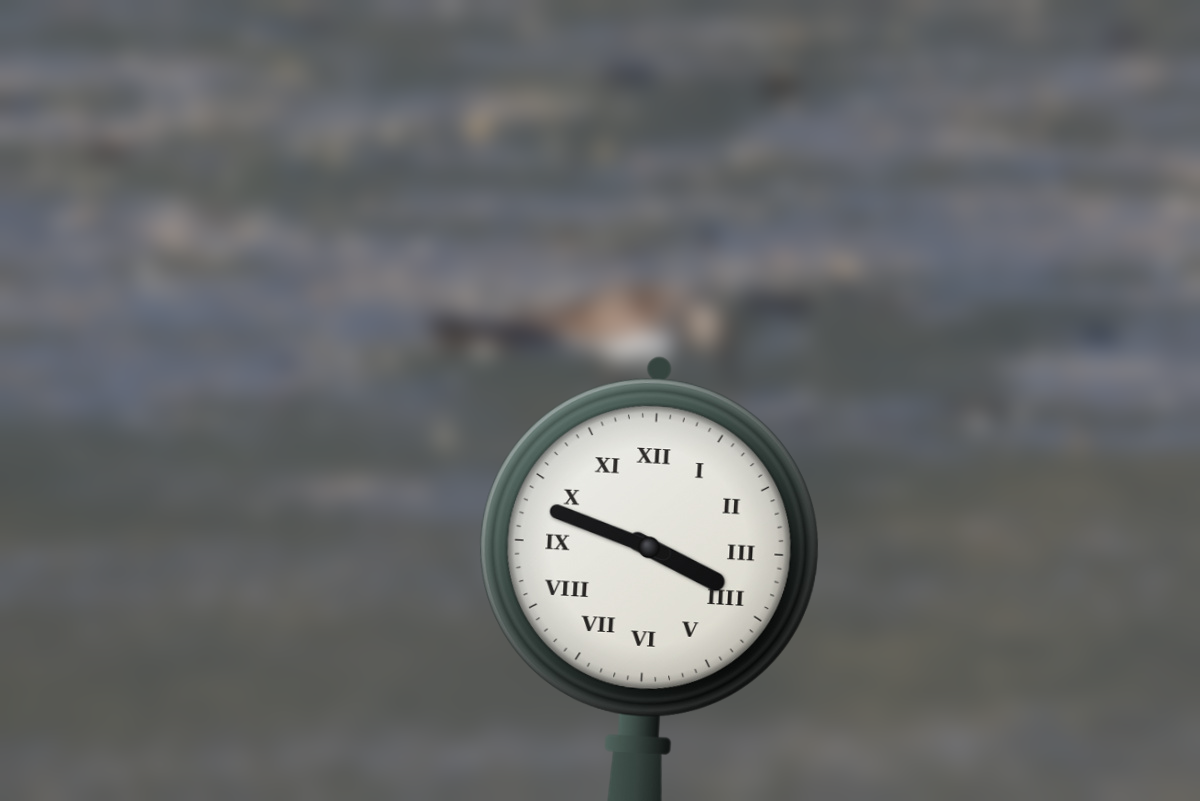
3:48
